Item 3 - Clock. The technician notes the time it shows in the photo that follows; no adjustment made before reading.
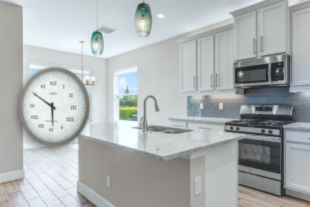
5:50
